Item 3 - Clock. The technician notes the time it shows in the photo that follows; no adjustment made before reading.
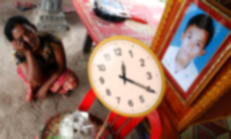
12:20
